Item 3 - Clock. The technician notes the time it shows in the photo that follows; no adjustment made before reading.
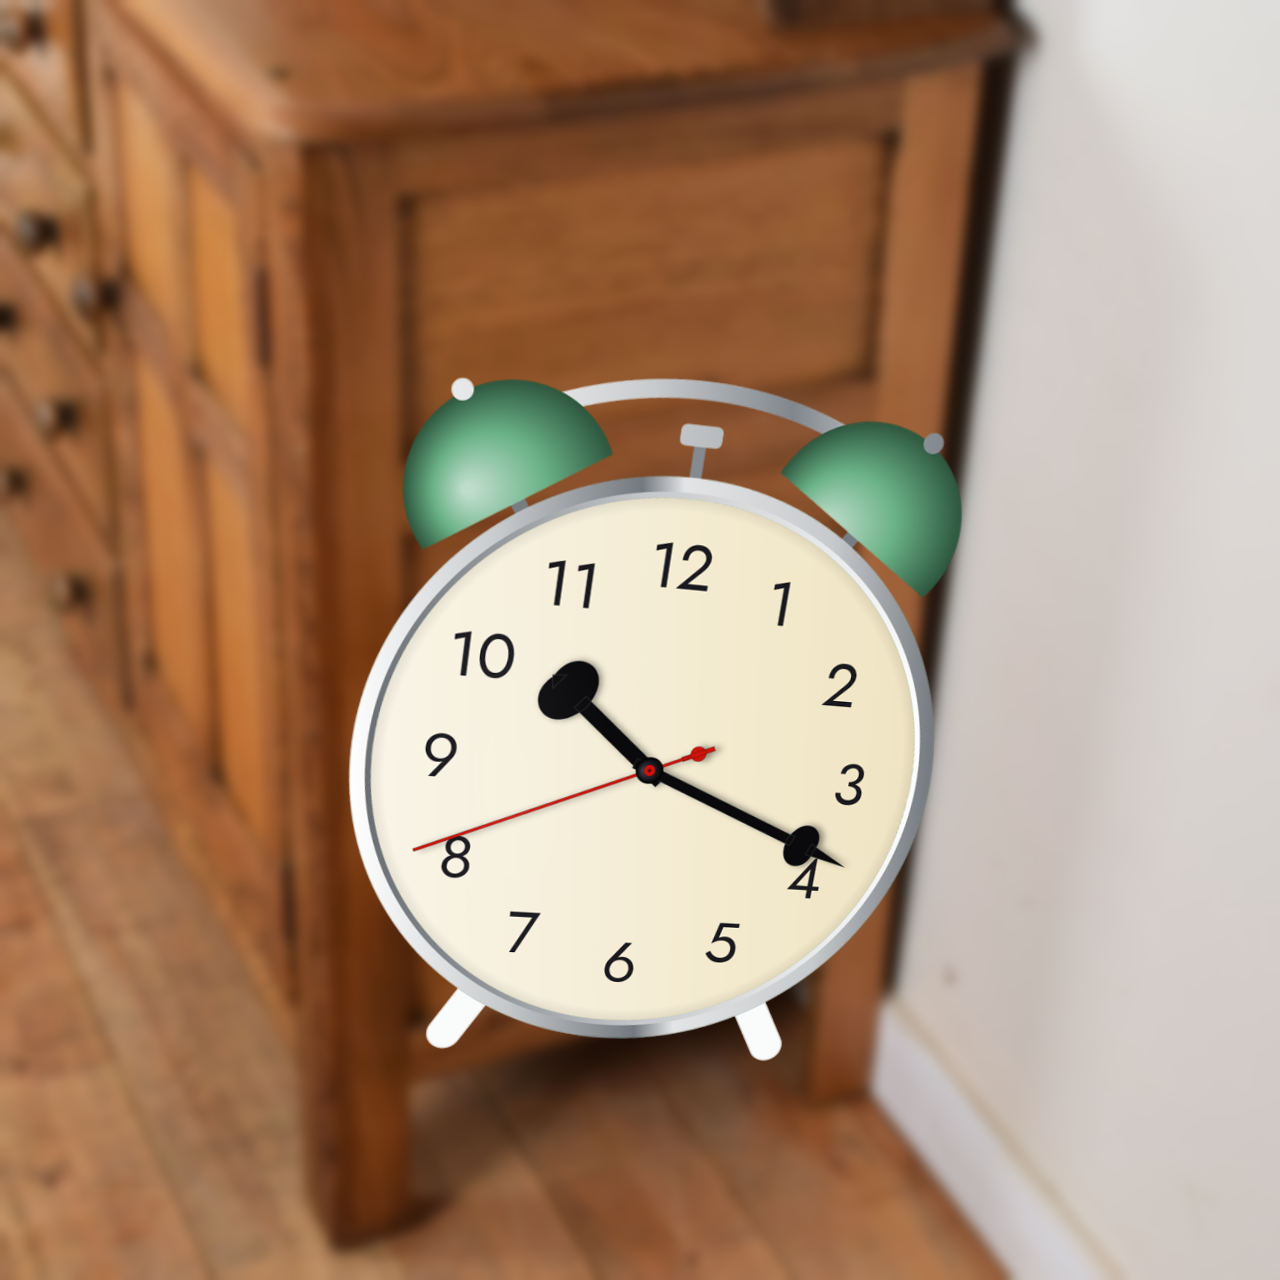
10:18:41
